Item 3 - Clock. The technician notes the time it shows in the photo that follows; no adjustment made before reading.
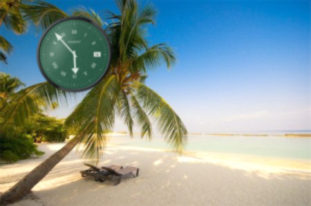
5:53
